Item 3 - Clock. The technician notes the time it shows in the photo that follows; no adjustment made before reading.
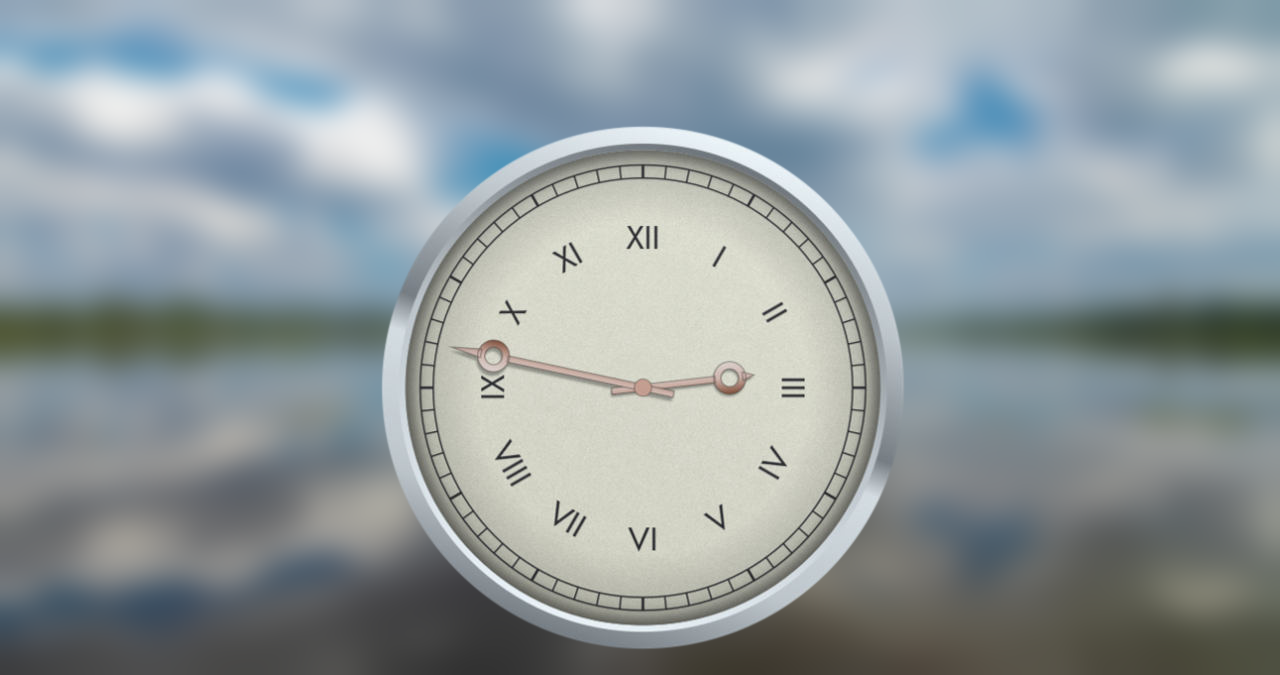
2:47
